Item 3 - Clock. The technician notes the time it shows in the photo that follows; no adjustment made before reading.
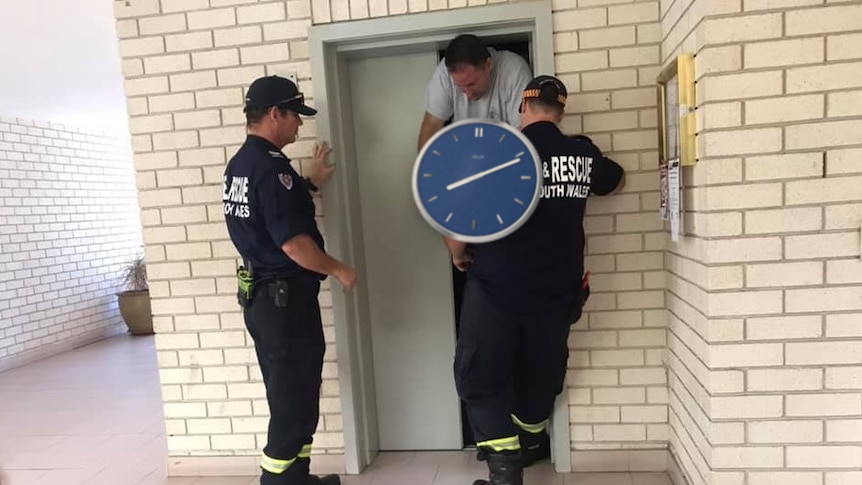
8:11
